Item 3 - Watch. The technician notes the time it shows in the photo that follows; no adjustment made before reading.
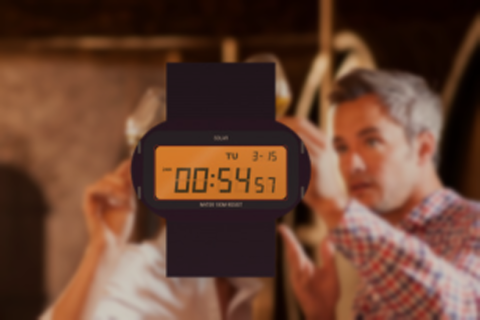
0:54:57
